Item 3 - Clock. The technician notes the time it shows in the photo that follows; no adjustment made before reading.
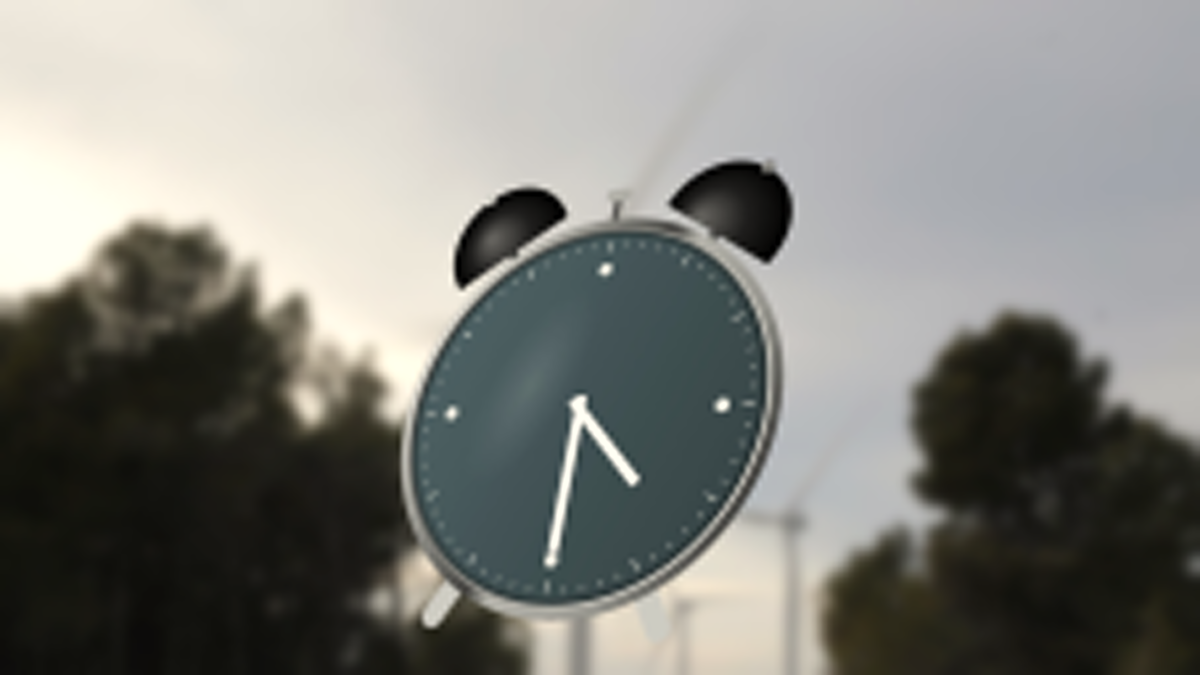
4:30
